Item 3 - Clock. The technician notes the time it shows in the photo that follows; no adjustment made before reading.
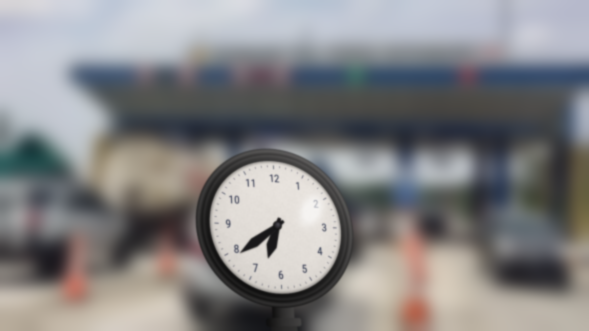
6:39
